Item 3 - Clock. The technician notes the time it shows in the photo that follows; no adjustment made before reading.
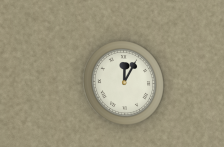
12:05
